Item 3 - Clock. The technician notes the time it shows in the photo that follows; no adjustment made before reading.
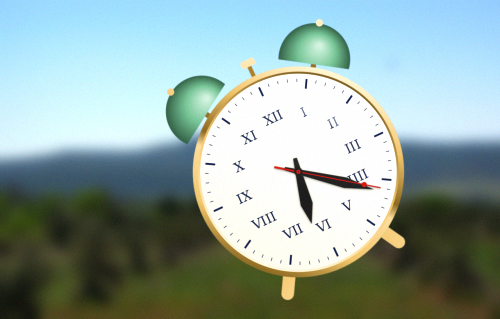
6:21:21
